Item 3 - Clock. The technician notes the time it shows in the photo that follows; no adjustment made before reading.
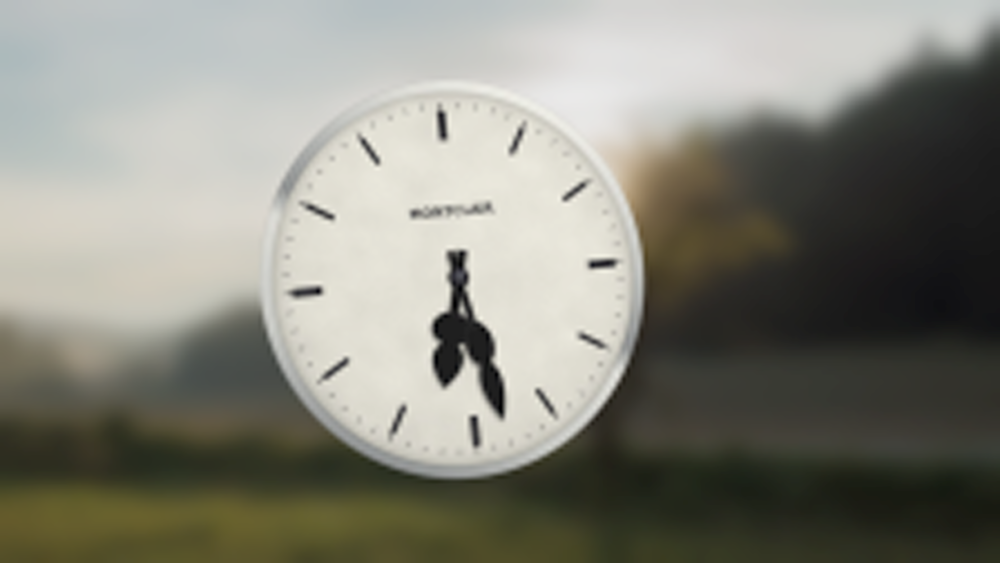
6:28
